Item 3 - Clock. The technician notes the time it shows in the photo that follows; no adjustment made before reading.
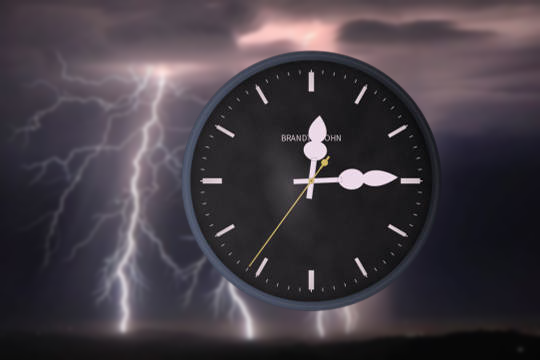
12:14:36
